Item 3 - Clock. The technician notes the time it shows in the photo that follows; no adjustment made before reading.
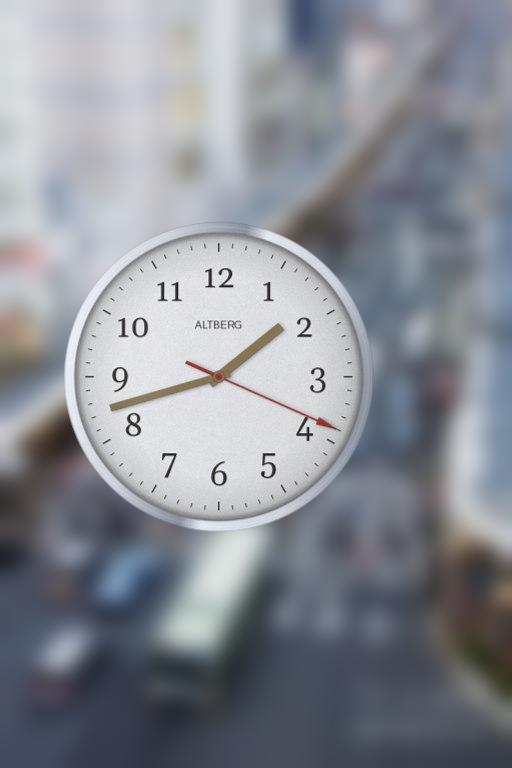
1:42:19
